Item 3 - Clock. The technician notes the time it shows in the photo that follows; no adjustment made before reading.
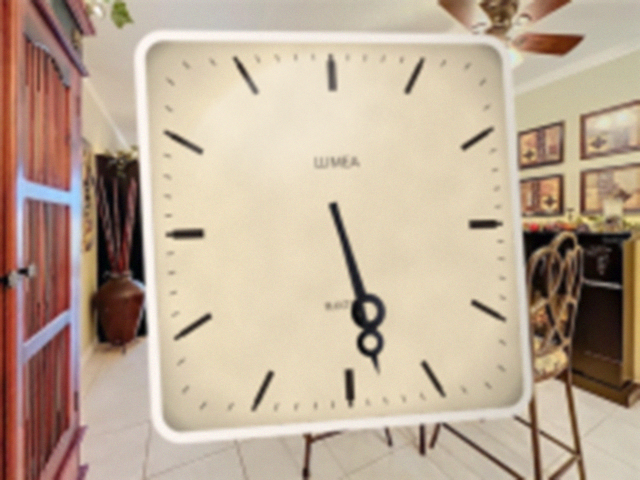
5:28
